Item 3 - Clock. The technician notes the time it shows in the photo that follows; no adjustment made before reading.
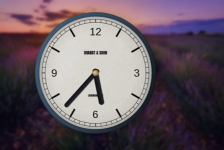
5:37
